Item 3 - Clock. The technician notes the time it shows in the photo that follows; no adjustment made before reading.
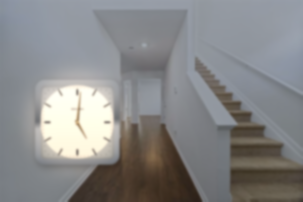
5:01
